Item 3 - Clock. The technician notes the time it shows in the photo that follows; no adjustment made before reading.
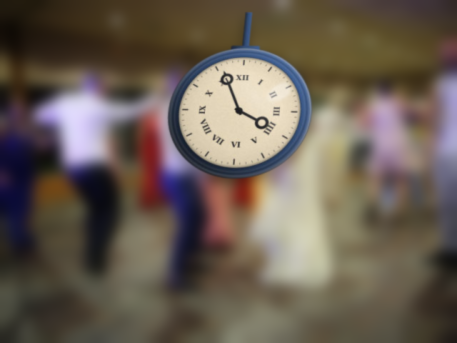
3:56
